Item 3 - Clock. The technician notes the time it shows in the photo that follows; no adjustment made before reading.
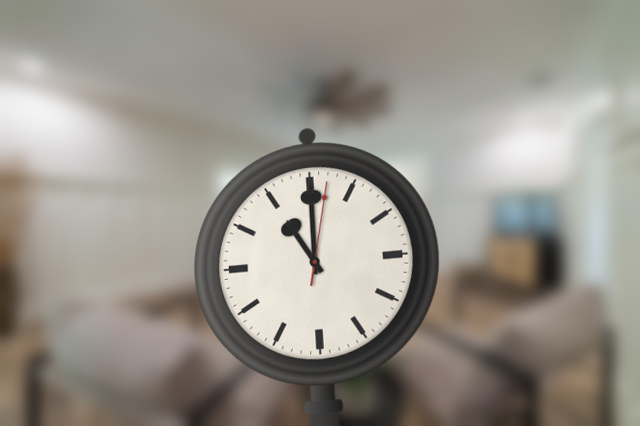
11:00:02
